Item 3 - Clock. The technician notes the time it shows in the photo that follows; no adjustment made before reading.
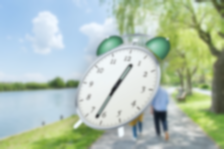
12:32
